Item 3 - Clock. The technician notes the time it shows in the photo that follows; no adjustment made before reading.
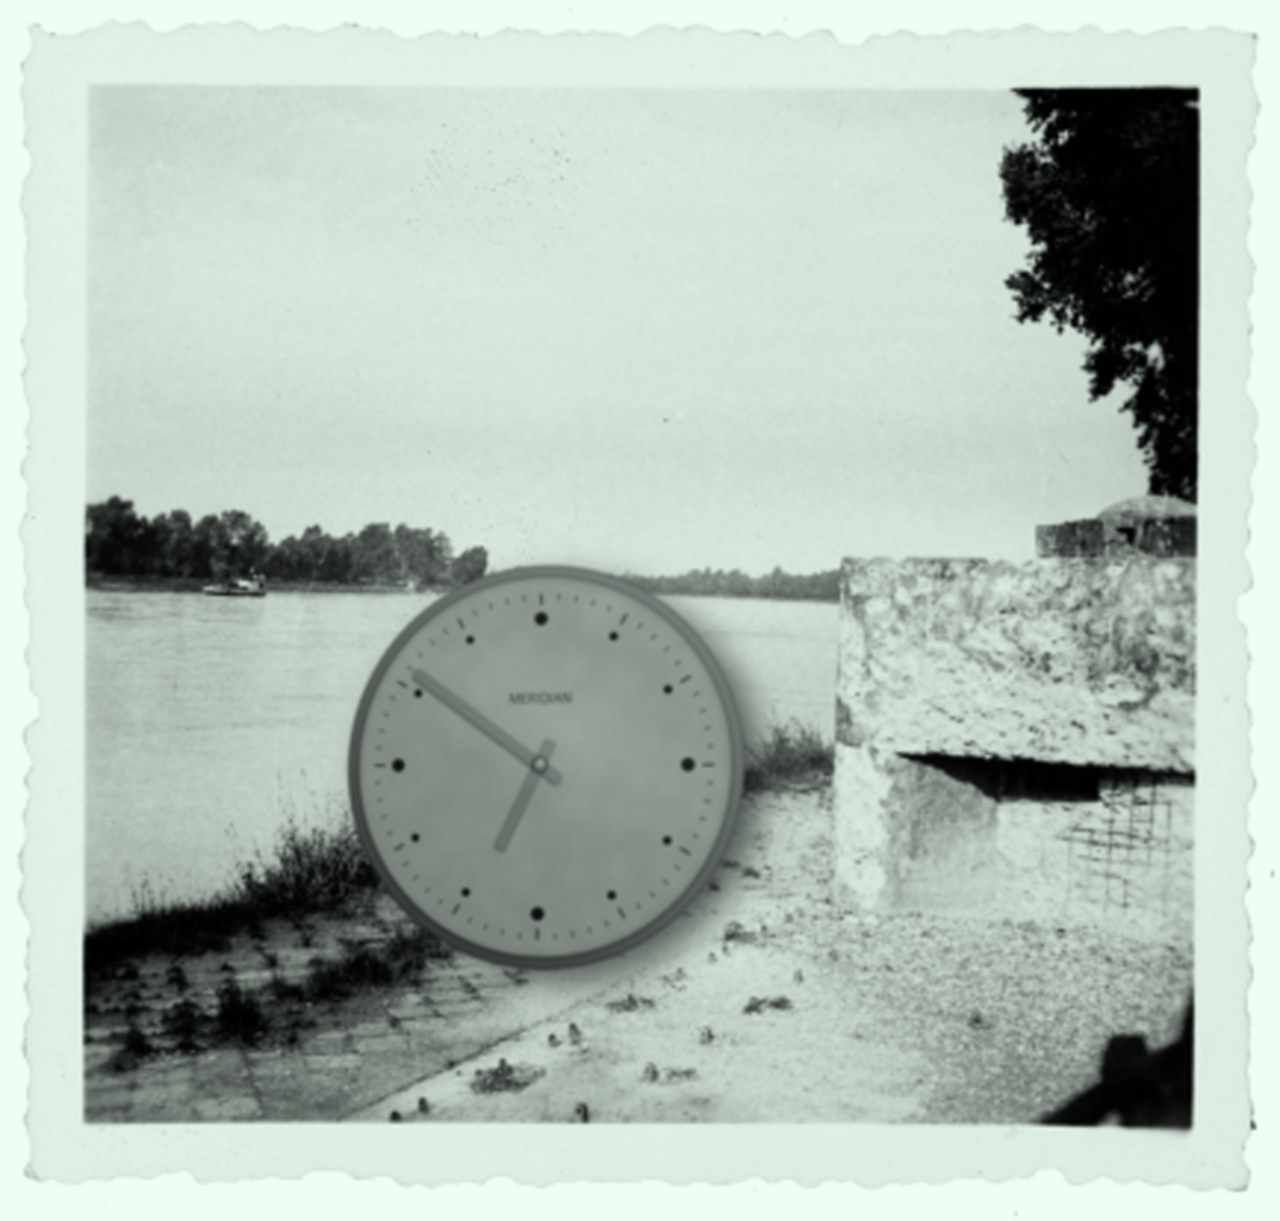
6:51
